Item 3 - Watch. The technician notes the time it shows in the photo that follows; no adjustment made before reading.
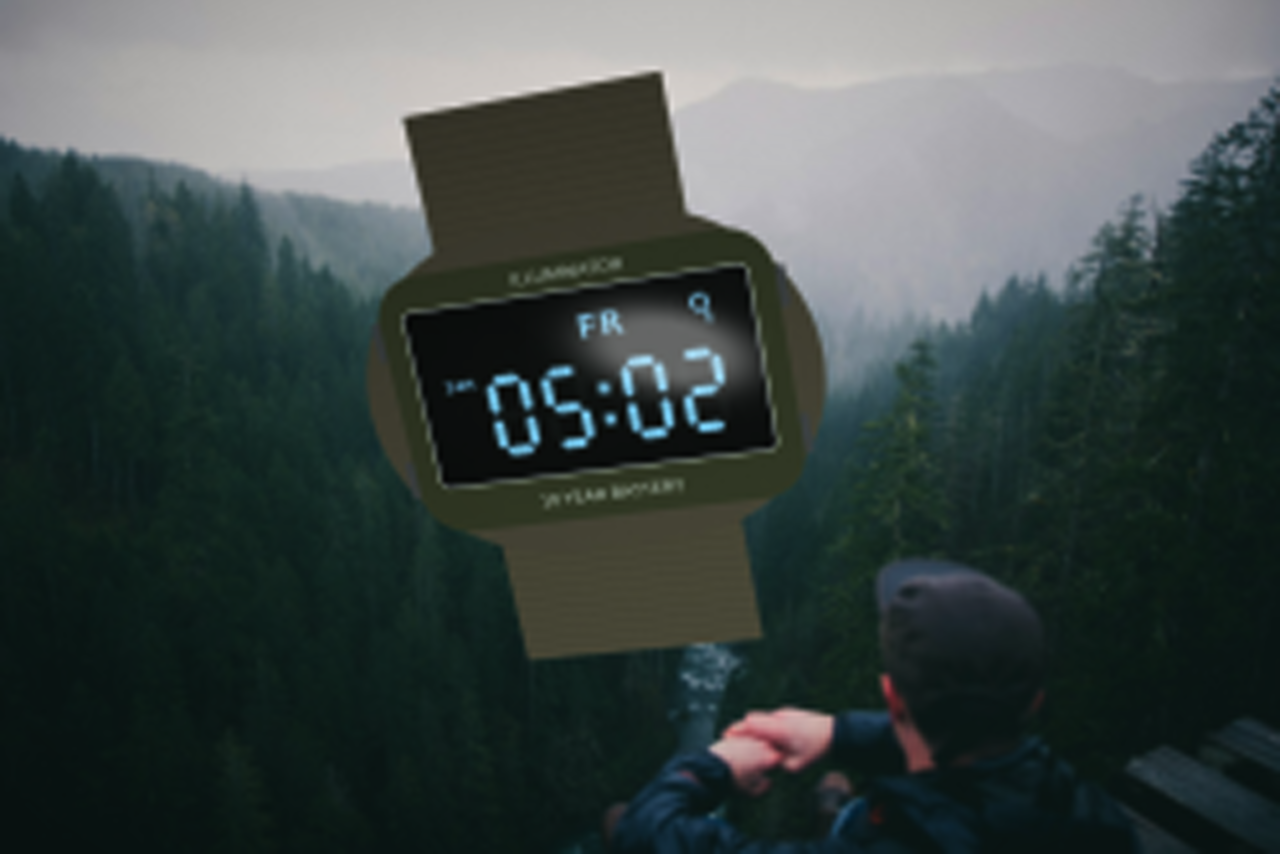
5:02
